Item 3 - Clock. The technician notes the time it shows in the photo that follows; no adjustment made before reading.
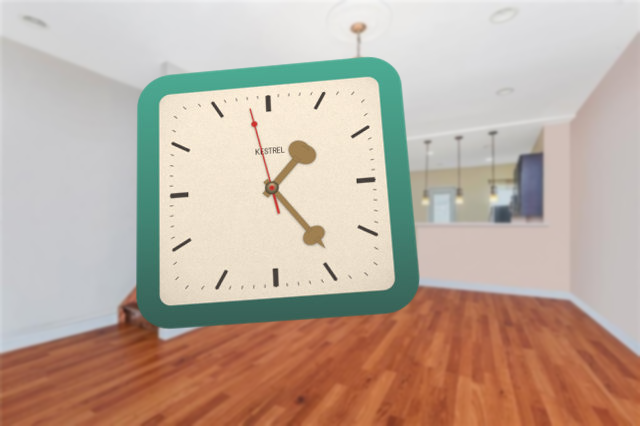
1:23:58
